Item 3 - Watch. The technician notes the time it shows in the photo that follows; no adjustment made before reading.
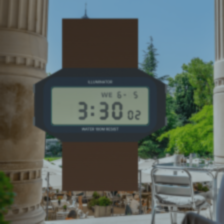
3:30
